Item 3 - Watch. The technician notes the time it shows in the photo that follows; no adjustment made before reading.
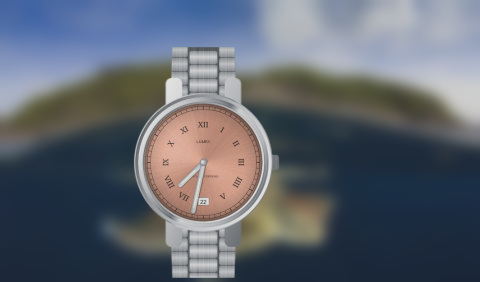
7:32
